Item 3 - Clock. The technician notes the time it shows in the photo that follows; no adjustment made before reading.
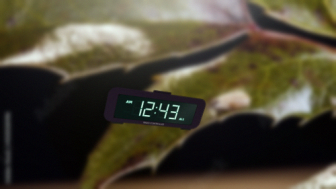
12:43
